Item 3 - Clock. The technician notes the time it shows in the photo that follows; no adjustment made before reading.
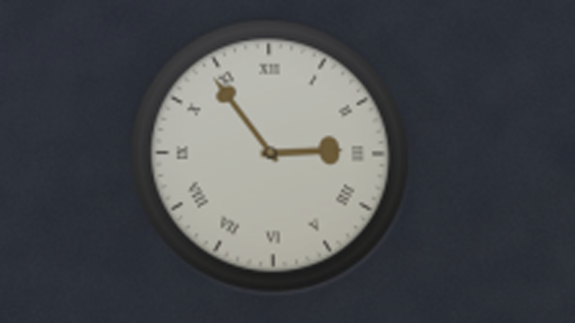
2:54
